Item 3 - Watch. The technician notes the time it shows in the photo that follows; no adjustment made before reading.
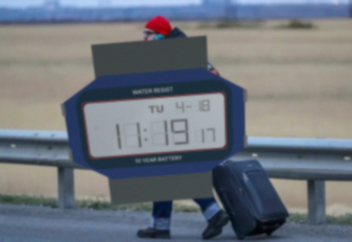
11:19:17
